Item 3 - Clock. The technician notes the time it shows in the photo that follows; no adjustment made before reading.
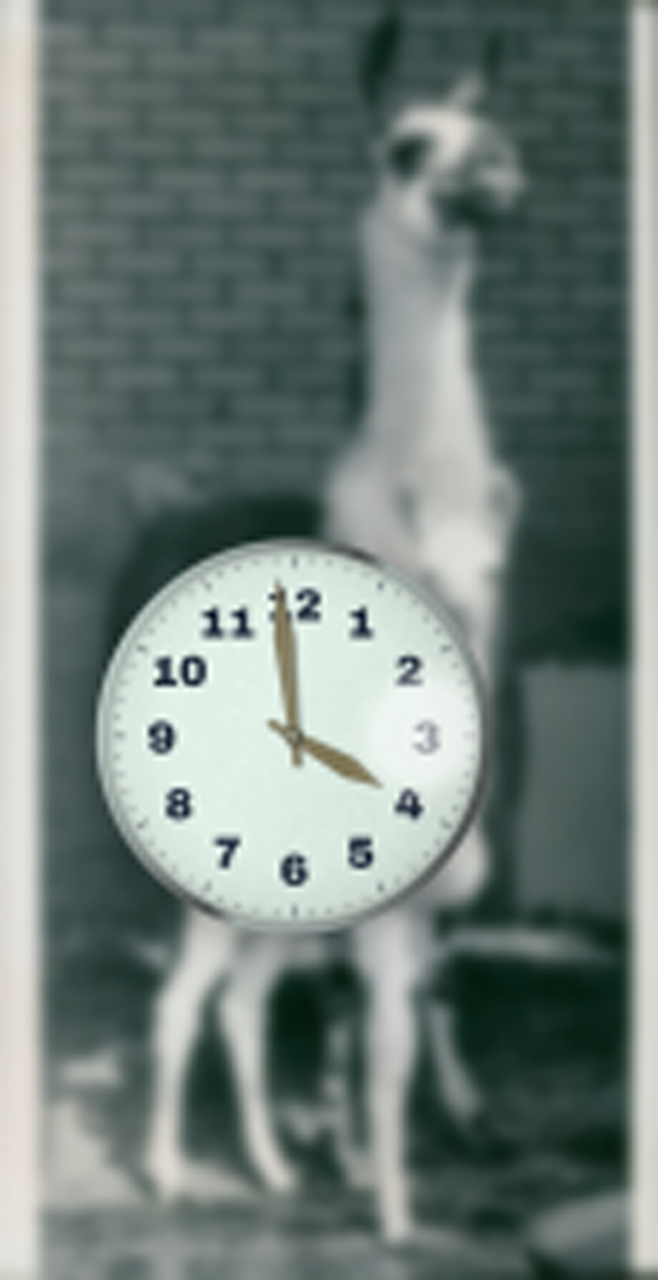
3:59
